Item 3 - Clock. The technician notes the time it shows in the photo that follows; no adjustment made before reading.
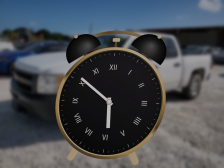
5:51
